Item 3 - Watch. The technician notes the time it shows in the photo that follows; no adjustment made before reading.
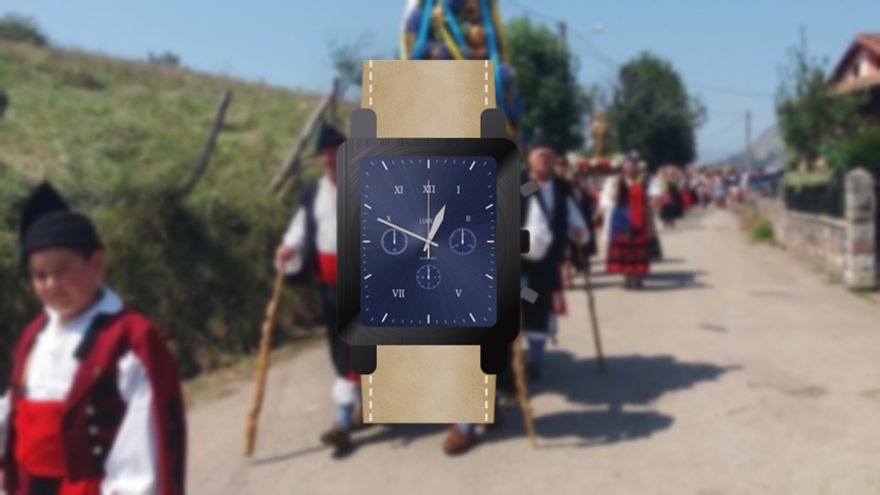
12:49
